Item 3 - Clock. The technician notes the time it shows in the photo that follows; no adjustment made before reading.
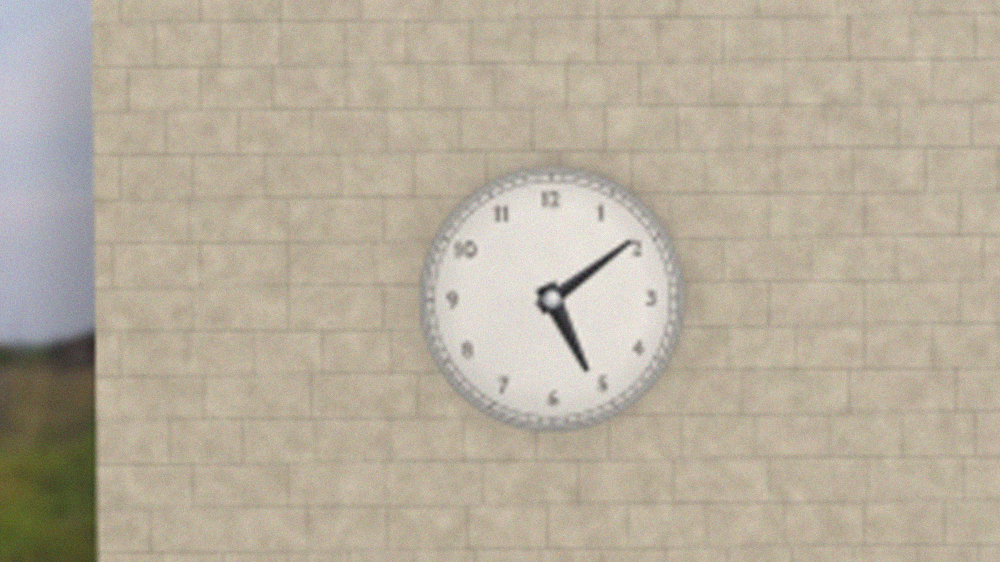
5:09
